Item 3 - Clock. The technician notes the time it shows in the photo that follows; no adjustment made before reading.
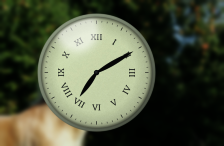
7:10
